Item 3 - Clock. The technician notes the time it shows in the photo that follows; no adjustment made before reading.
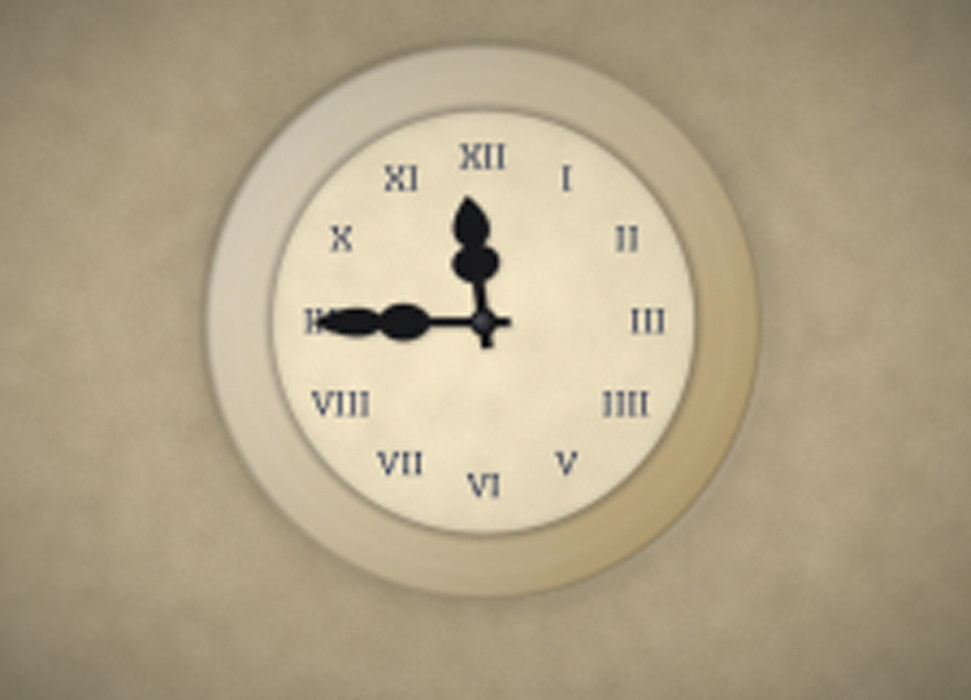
11:45
